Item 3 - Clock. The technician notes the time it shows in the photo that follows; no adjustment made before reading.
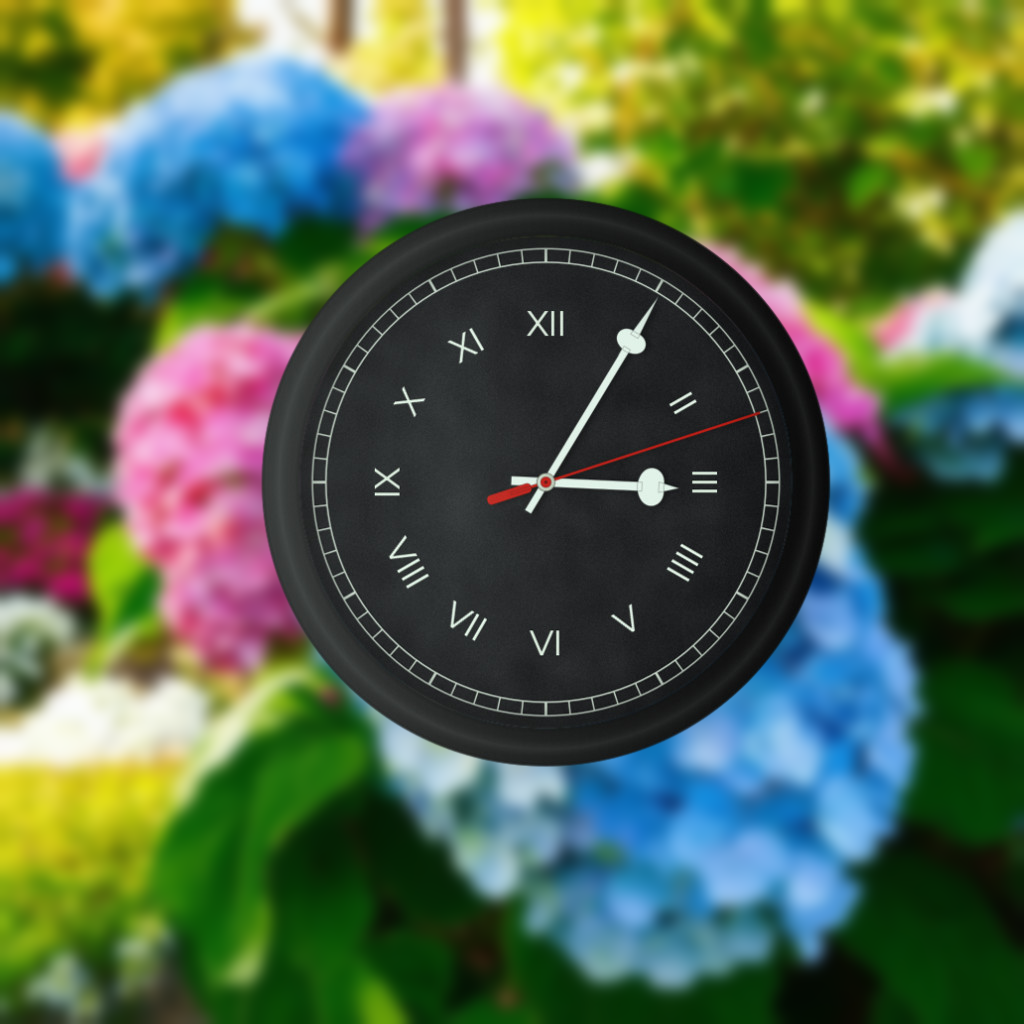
3:05:12
